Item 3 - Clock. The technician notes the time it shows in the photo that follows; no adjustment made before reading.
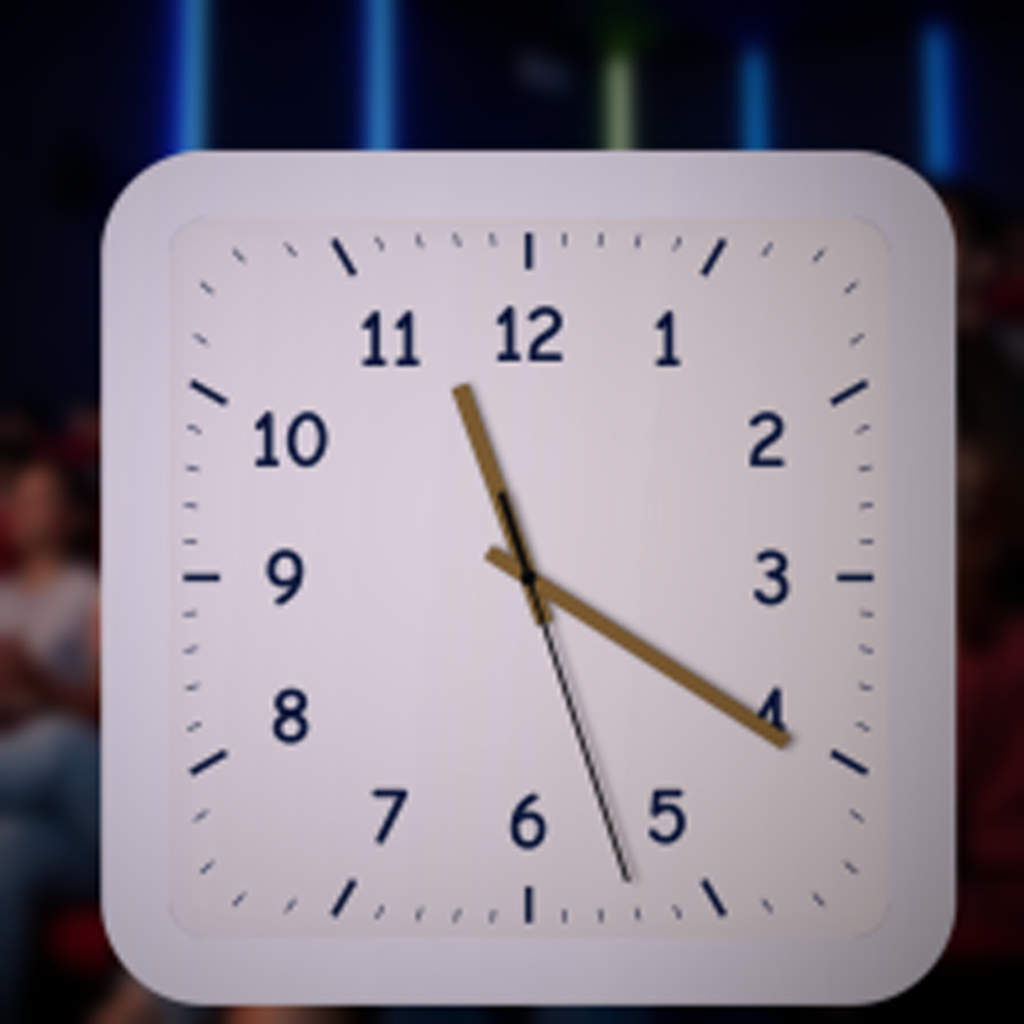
11:20:27
